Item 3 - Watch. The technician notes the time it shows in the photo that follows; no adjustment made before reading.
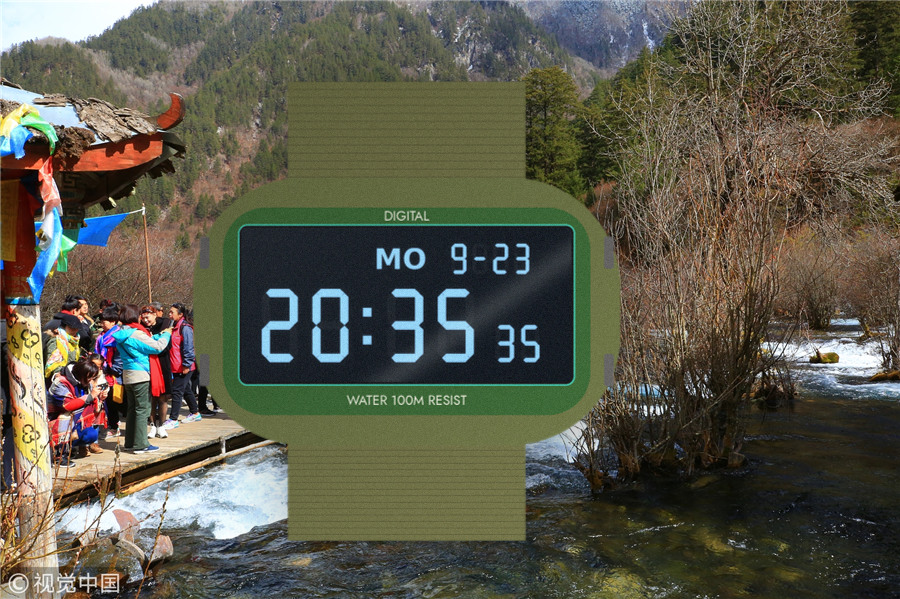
20:35:35
